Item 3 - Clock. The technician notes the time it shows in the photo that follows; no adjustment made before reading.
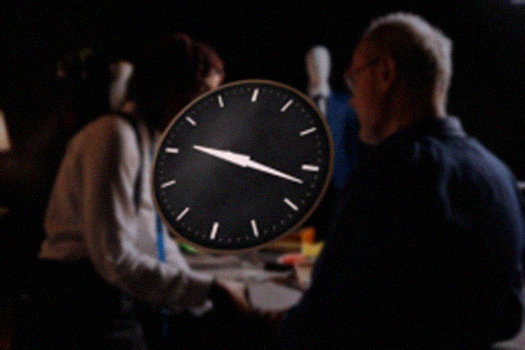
9:17
